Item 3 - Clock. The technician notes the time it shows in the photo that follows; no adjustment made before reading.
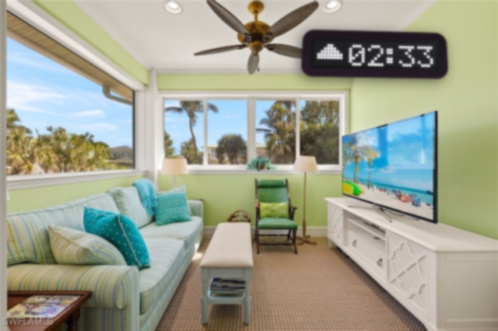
2:33
